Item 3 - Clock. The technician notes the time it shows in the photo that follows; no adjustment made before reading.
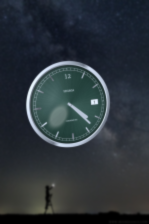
4:23
